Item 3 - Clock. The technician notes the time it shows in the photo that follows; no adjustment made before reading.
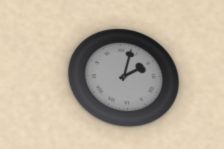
2:03
